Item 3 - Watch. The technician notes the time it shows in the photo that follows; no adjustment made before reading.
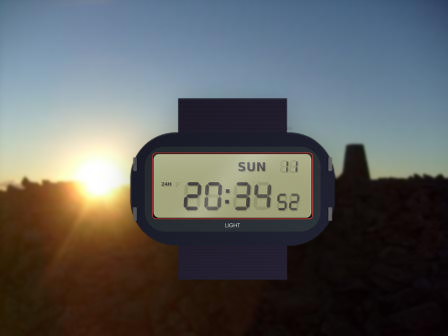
20:34:52
